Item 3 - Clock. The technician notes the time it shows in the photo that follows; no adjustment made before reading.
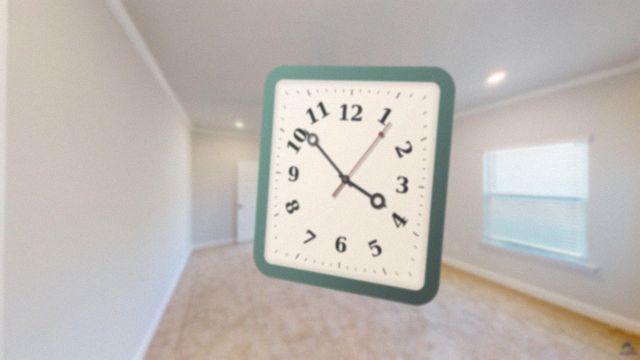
3:52:06
